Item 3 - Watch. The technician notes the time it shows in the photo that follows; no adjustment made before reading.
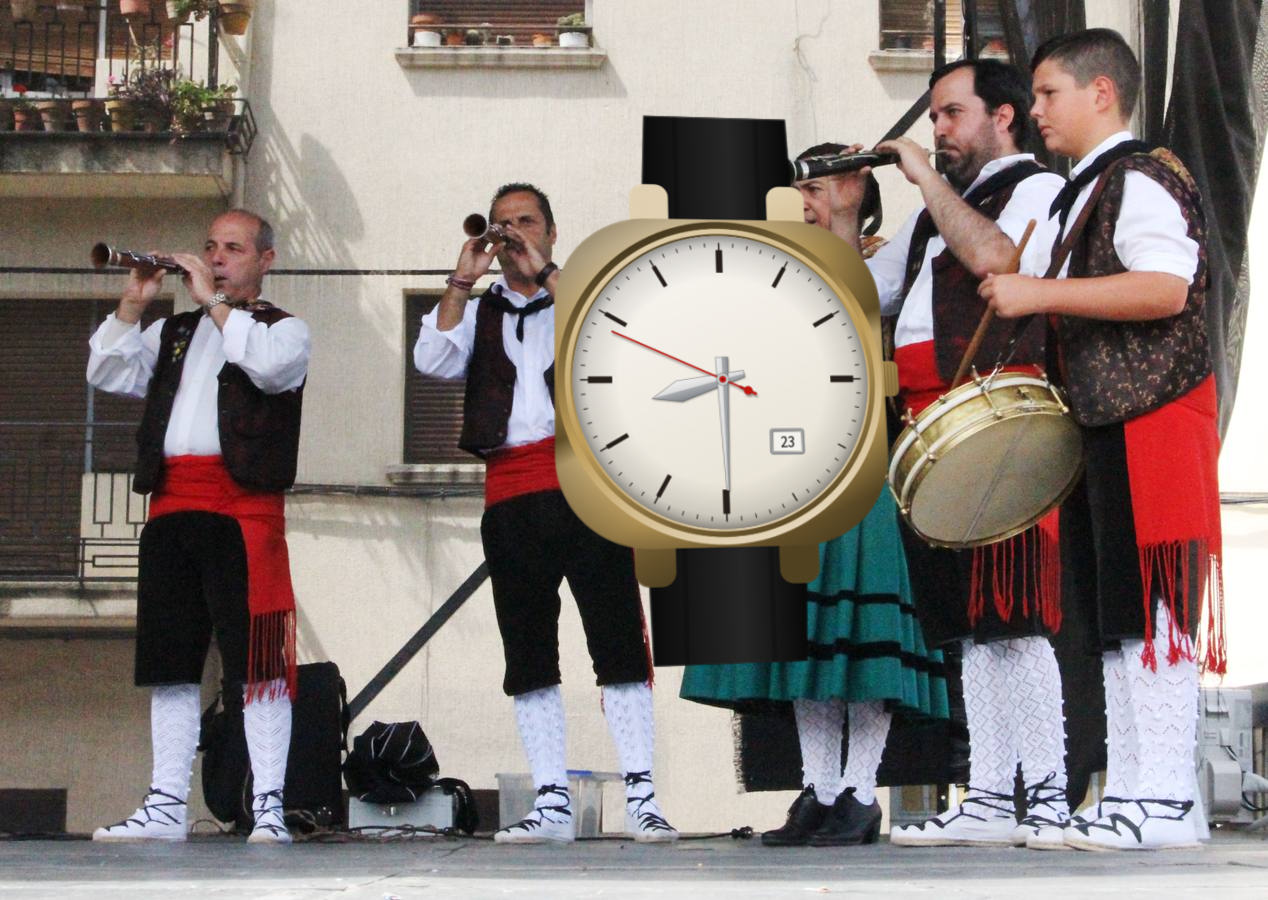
8:29:49
